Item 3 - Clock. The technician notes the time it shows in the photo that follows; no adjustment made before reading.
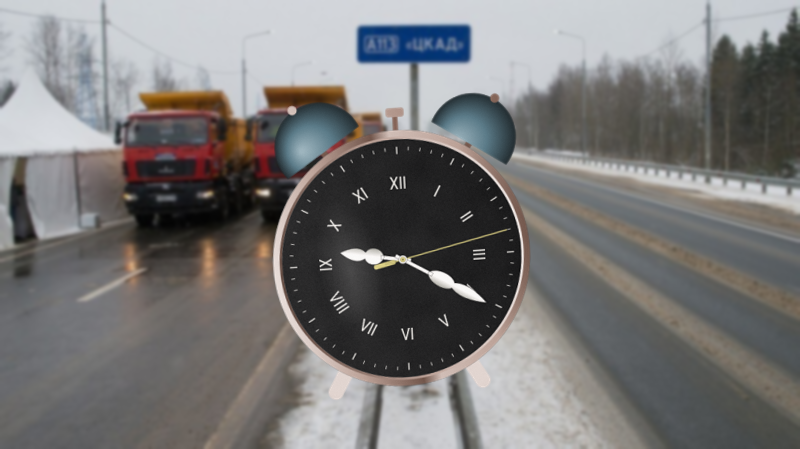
9:20:13
